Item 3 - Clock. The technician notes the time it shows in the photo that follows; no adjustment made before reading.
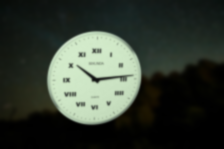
10:14
